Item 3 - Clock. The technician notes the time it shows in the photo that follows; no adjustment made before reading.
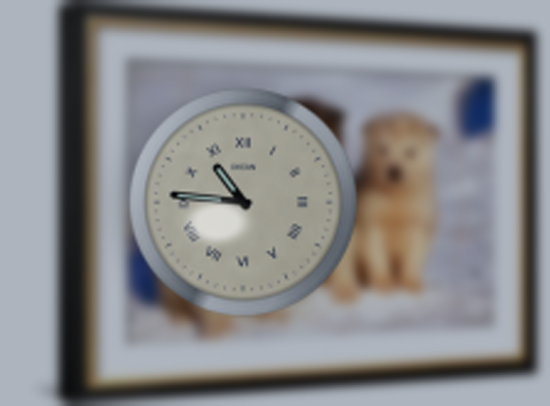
10:46
